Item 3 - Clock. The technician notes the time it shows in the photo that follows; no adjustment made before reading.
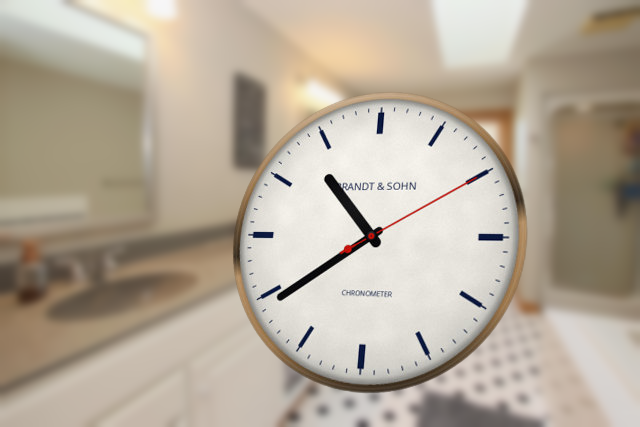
10:39:10
